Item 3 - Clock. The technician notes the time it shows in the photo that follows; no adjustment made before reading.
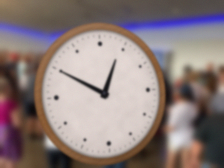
12:50
